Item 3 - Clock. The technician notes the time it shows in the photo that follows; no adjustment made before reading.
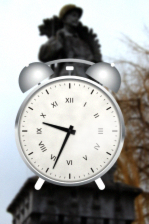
9:34
